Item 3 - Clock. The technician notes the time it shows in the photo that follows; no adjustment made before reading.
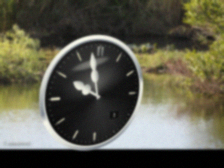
9:58
